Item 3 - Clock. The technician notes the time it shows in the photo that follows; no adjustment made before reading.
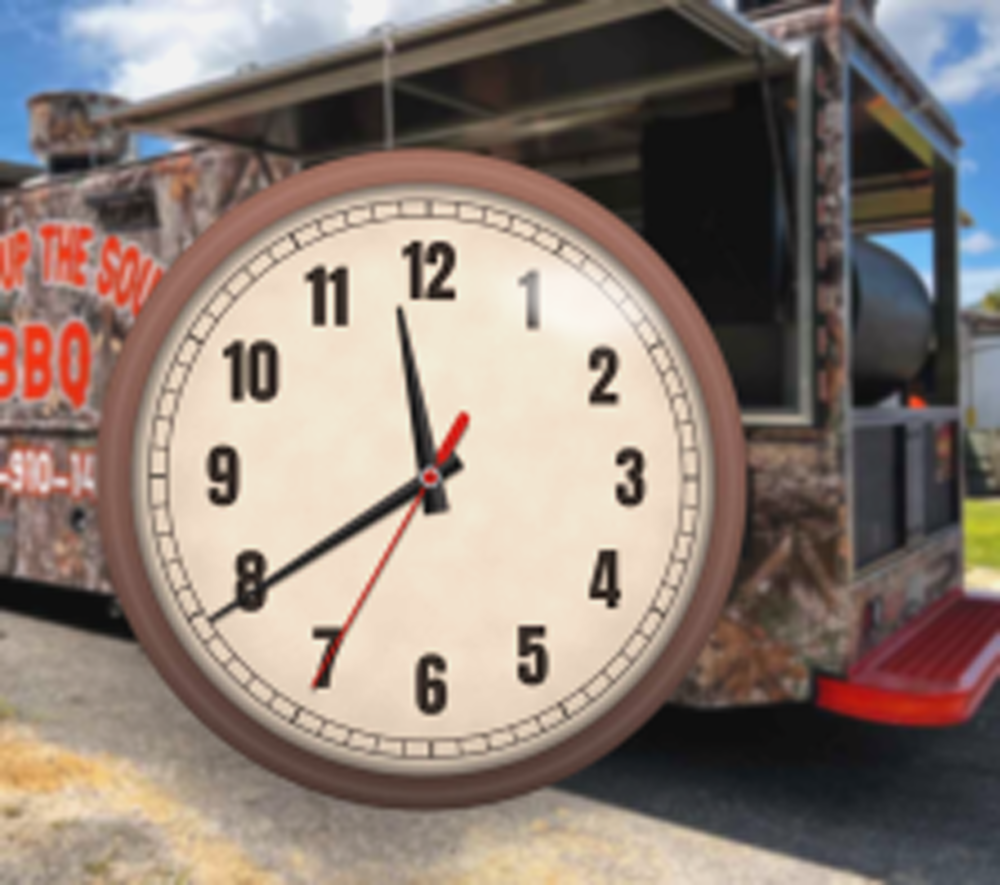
11:39:35
